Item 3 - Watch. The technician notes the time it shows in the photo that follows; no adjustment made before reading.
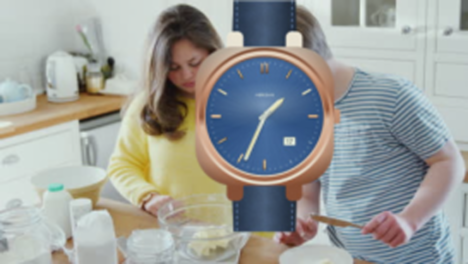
1:34
